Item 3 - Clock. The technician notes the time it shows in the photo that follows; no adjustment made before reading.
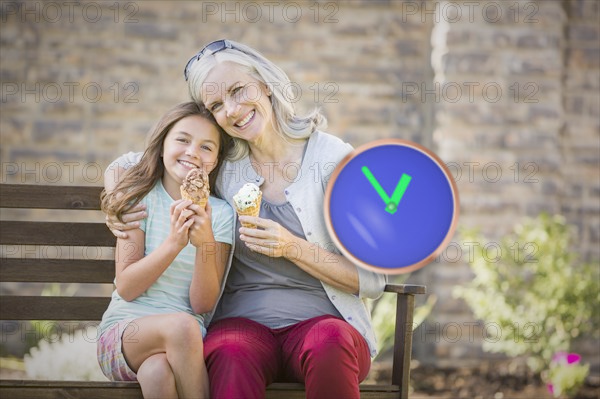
12:54
